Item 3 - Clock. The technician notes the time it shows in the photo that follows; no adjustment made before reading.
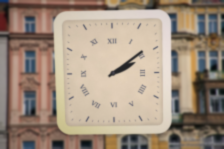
2:09
